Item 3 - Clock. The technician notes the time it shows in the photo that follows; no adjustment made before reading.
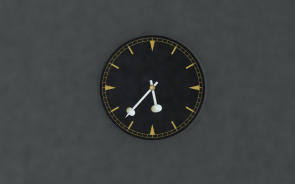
5:37
